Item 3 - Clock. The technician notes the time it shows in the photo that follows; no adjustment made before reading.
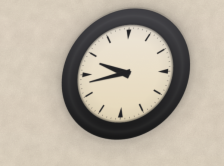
9:43
